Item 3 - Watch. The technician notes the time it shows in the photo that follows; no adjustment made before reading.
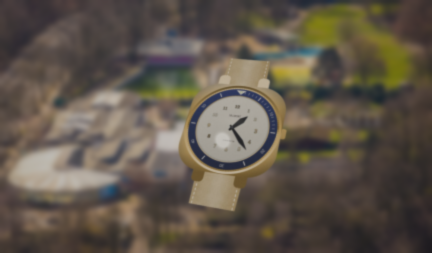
1:23
